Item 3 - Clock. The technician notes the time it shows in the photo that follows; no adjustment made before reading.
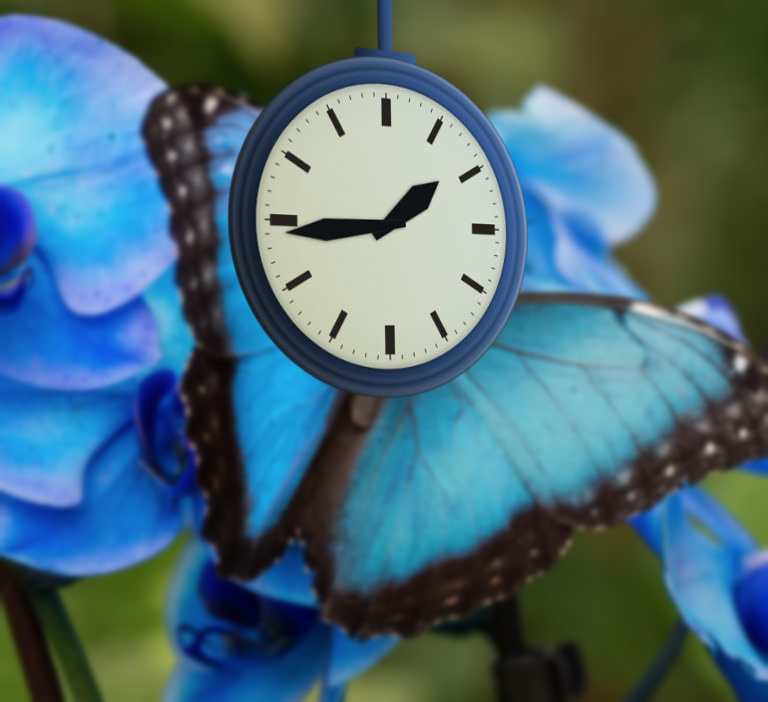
1:44
